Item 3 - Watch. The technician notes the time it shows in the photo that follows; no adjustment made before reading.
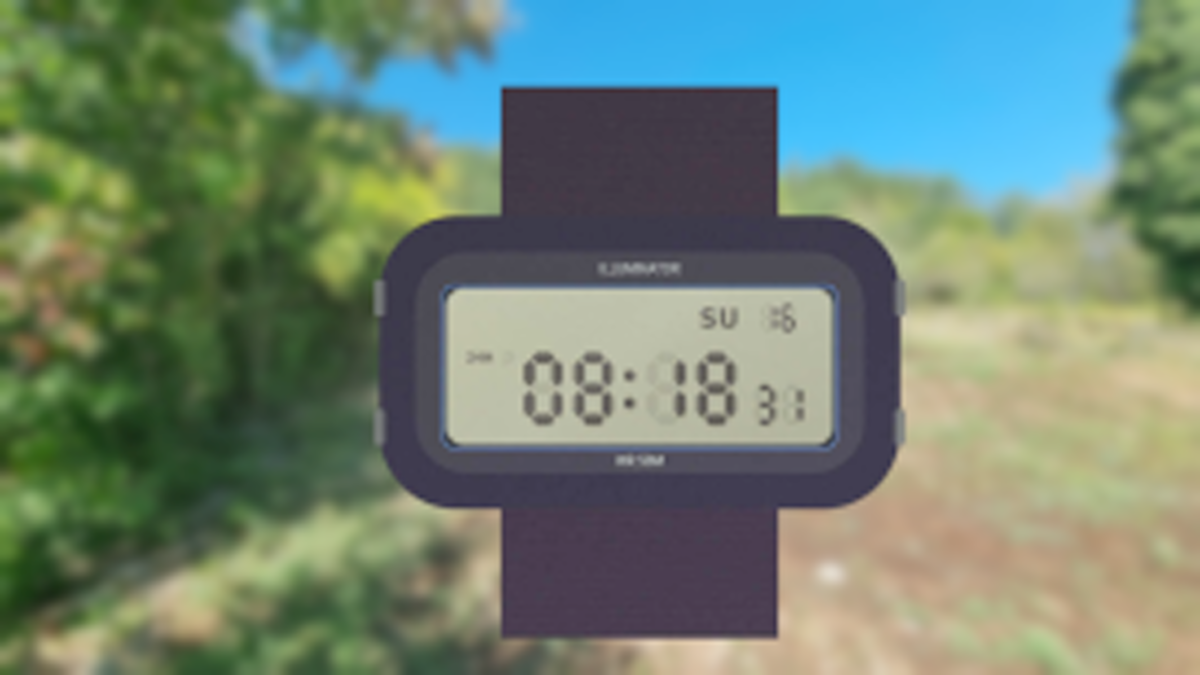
8:18:31
